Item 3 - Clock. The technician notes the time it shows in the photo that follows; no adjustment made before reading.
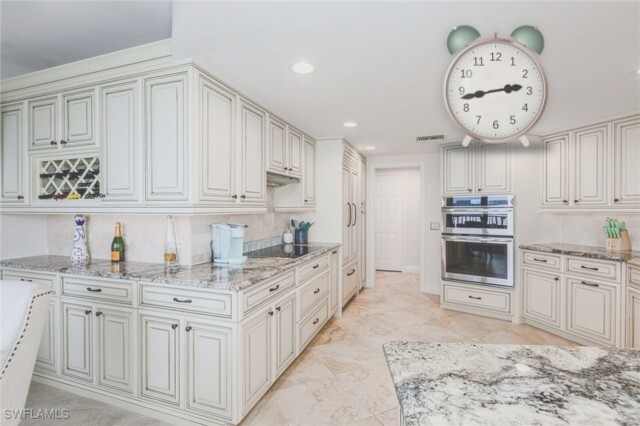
2:43
